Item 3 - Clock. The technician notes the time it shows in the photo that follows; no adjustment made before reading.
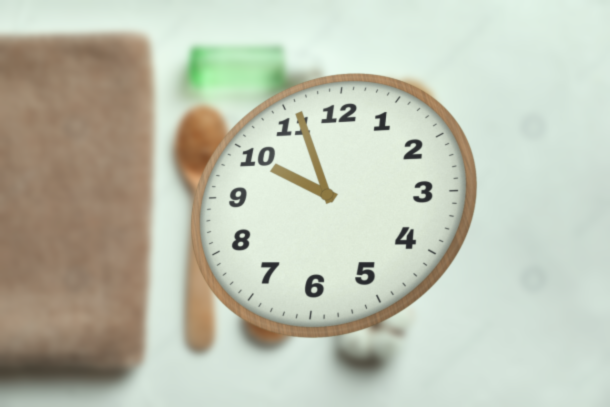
9:56
